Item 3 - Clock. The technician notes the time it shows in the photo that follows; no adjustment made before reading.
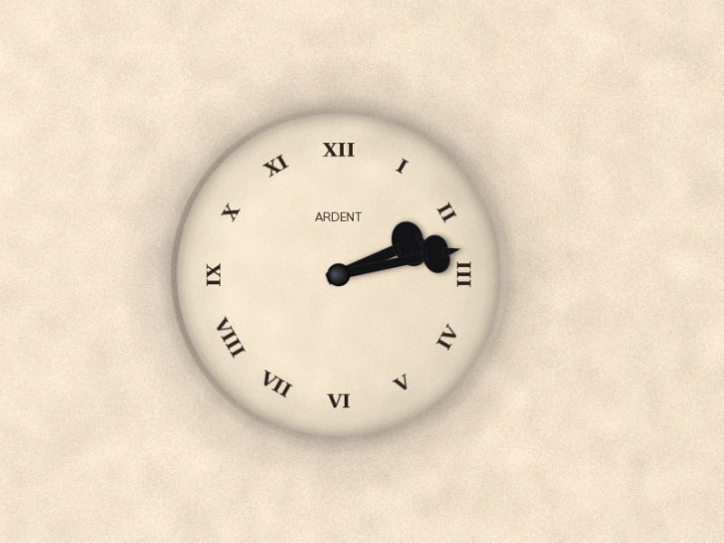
2:13
